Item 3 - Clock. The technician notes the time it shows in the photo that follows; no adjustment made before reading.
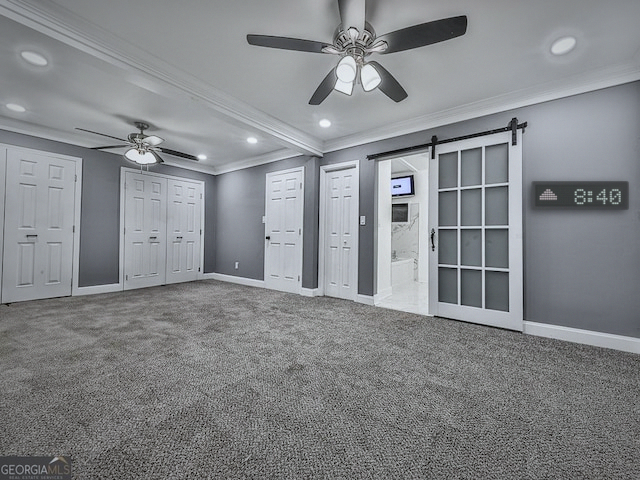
8:40
